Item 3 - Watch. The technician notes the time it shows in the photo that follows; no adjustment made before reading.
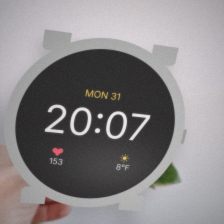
20:07
